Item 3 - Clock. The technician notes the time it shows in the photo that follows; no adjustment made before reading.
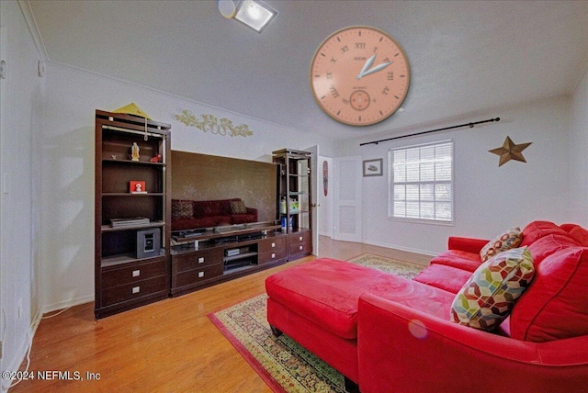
1:11
